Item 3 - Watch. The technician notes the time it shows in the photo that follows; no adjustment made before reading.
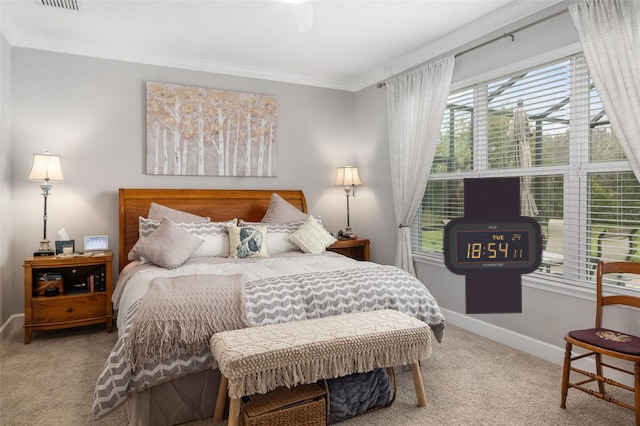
18:54
